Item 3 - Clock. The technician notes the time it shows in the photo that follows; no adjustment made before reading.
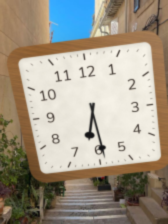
6:29
